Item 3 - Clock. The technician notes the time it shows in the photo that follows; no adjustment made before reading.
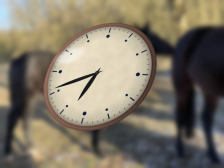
6:41
